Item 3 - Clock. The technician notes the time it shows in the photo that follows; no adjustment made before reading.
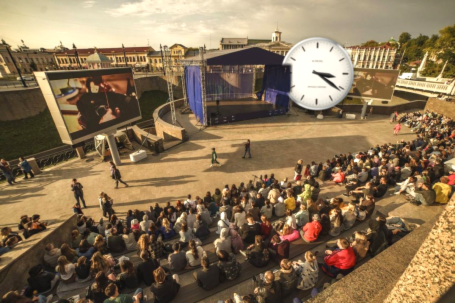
3:21
